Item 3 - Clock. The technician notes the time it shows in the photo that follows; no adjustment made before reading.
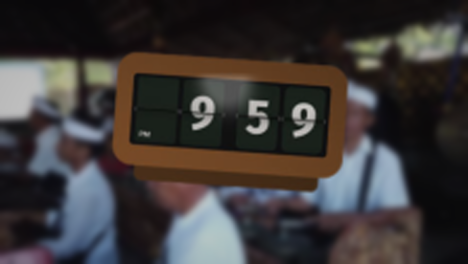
9:59
